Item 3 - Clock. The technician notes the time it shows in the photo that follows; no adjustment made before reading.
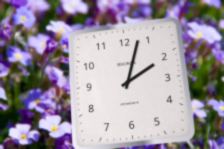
2:03
